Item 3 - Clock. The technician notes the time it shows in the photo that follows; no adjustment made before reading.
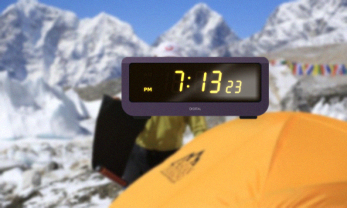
7:13:23
